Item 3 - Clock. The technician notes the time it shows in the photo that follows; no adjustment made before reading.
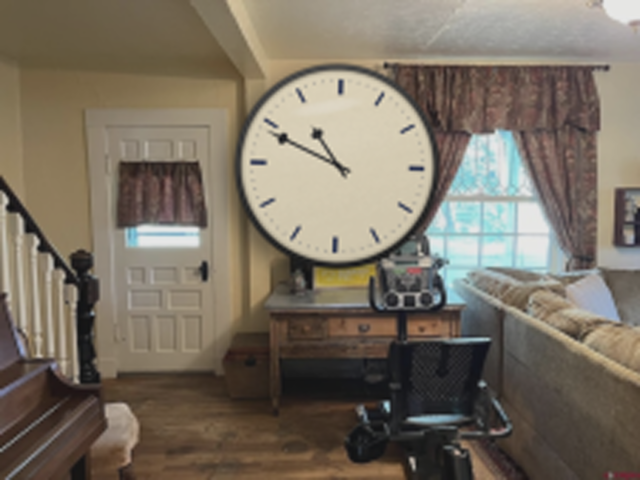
10:49
